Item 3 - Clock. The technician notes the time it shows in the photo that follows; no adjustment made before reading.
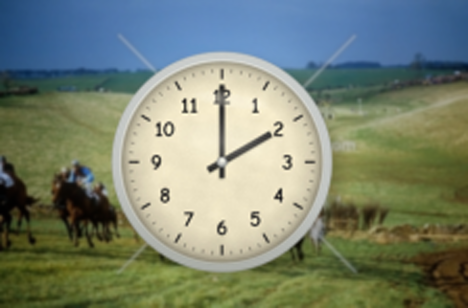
2:00
